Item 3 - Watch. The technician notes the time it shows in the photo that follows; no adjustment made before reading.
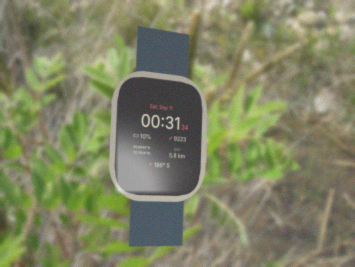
0:31
